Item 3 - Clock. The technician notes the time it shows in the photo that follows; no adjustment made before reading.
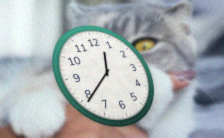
12:39
